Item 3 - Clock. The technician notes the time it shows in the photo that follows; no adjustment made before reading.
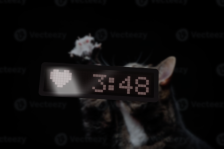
3:48
